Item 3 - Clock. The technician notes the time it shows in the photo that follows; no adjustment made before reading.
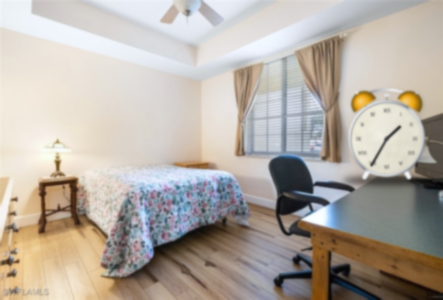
1:35
